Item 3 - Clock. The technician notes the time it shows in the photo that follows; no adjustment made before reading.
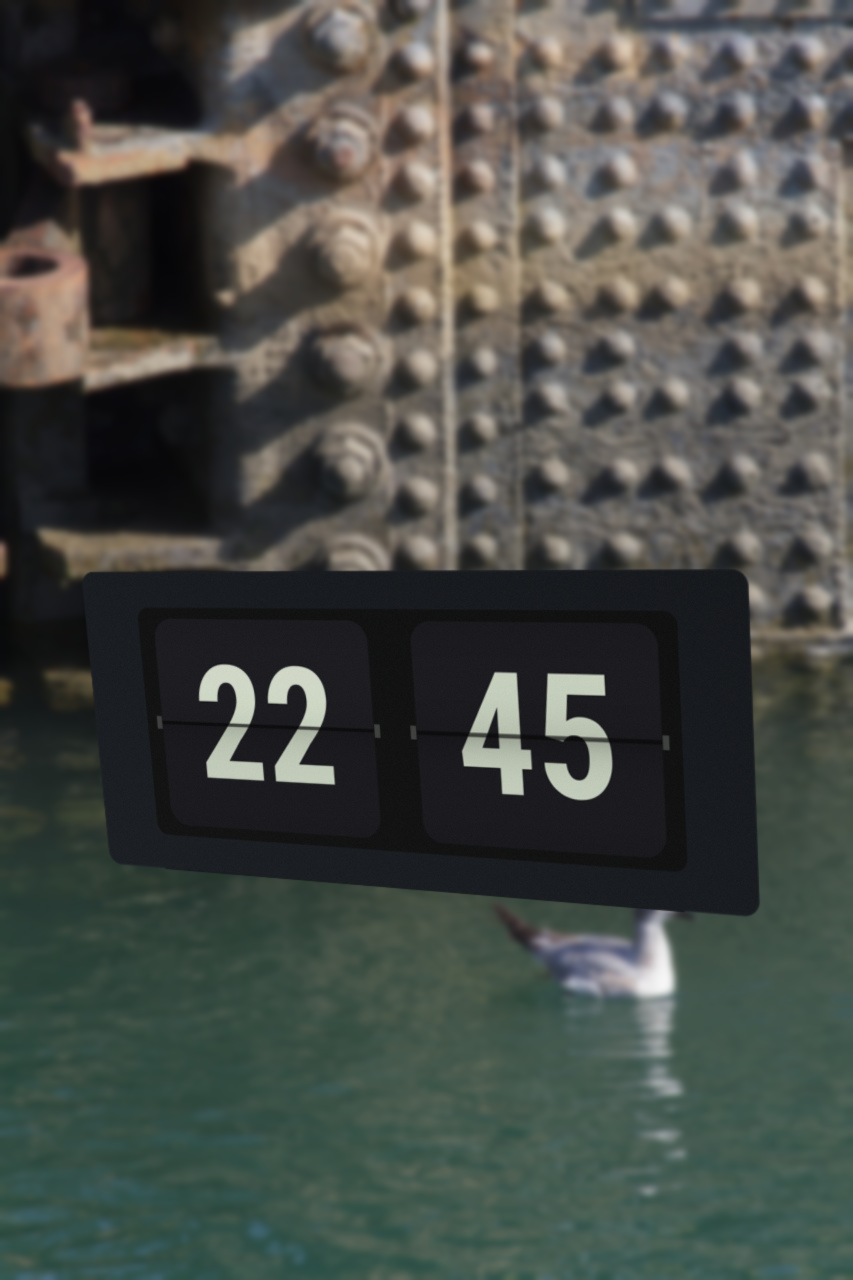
22:45
